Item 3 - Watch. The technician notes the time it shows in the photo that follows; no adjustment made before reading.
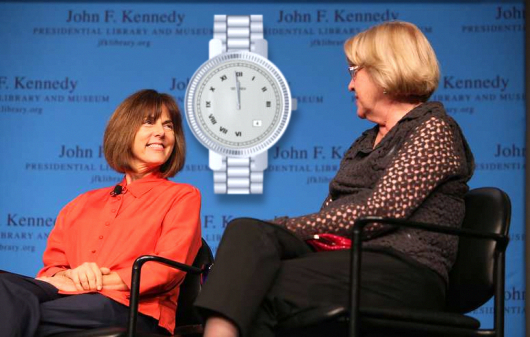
11:59
